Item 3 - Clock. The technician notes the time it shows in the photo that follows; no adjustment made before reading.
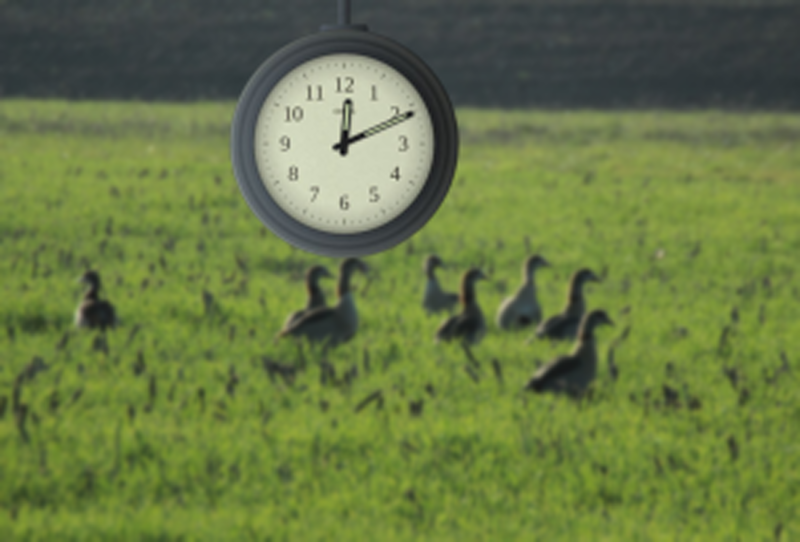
12:11
